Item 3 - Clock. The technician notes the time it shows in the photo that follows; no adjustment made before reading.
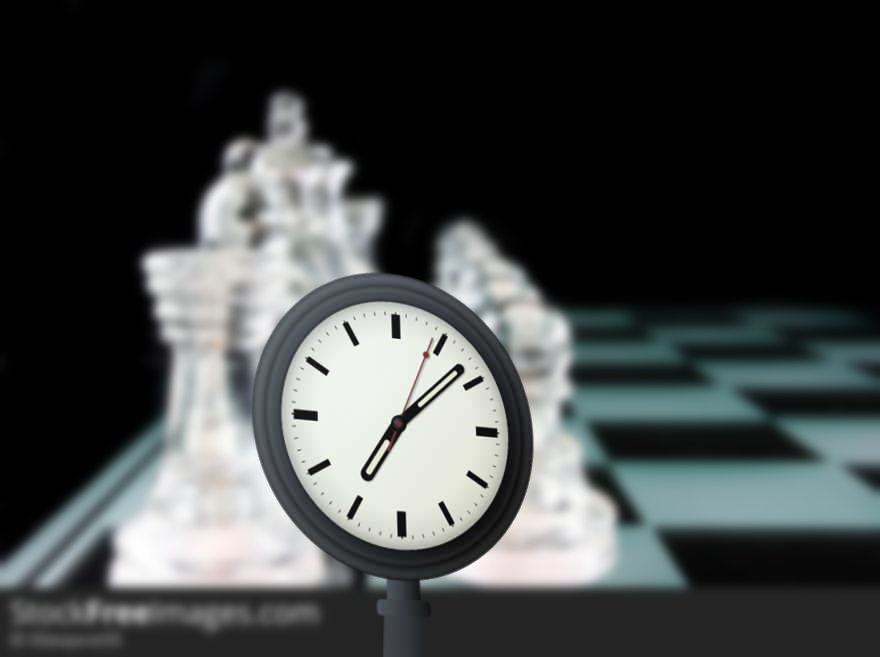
7:08:04
